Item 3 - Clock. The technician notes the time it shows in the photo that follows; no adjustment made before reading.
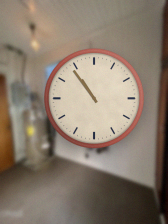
10:54
